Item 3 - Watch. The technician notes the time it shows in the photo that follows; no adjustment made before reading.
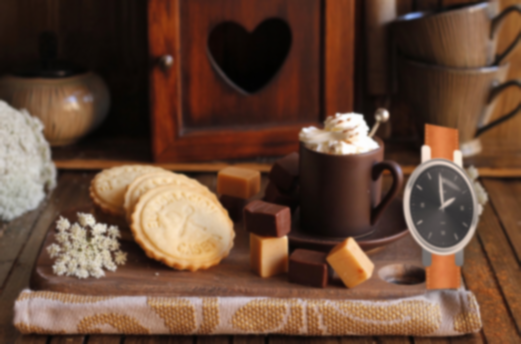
1:59
